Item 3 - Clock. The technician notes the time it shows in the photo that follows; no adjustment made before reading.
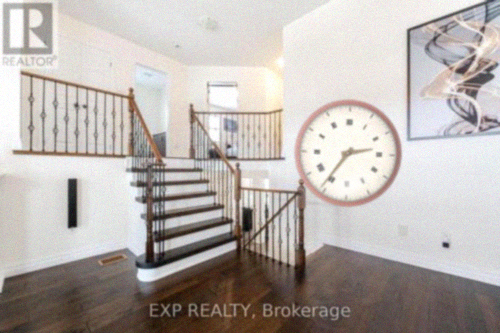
2:36
